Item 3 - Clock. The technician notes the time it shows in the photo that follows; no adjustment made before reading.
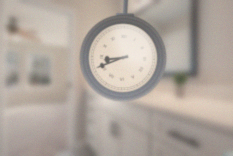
8:41
